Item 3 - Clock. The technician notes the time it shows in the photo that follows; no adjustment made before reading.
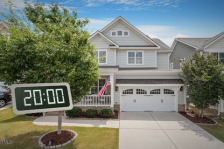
20:00
